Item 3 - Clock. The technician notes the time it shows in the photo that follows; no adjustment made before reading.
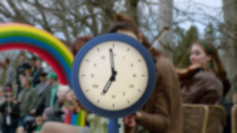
6:59
